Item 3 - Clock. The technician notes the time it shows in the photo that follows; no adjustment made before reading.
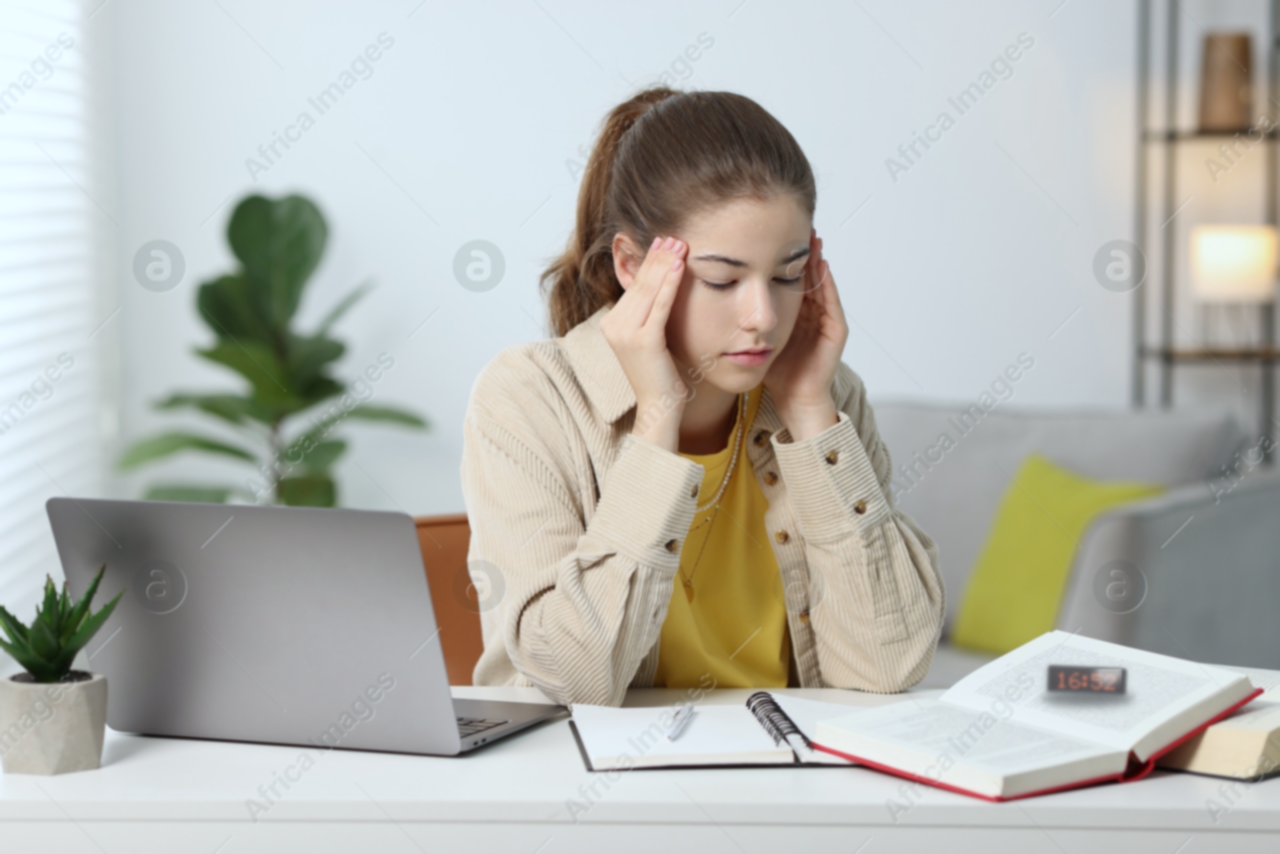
16:52
